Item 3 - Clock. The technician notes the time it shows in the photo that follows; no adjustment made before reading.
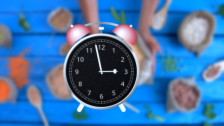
2:58
